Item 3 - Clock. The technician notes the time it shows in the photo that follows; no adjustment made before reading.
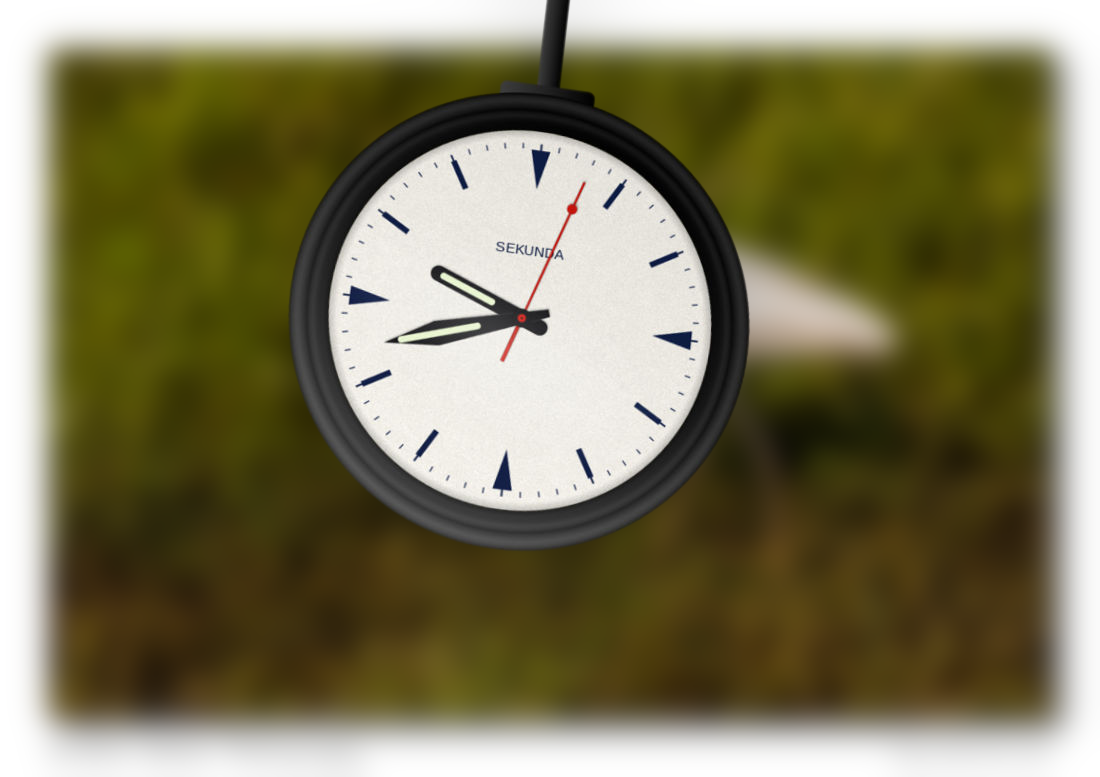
9:42:03
